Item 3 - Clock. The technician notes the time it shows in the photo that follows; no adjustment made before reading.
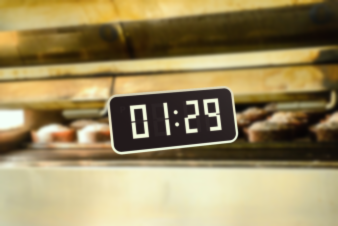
1:29
